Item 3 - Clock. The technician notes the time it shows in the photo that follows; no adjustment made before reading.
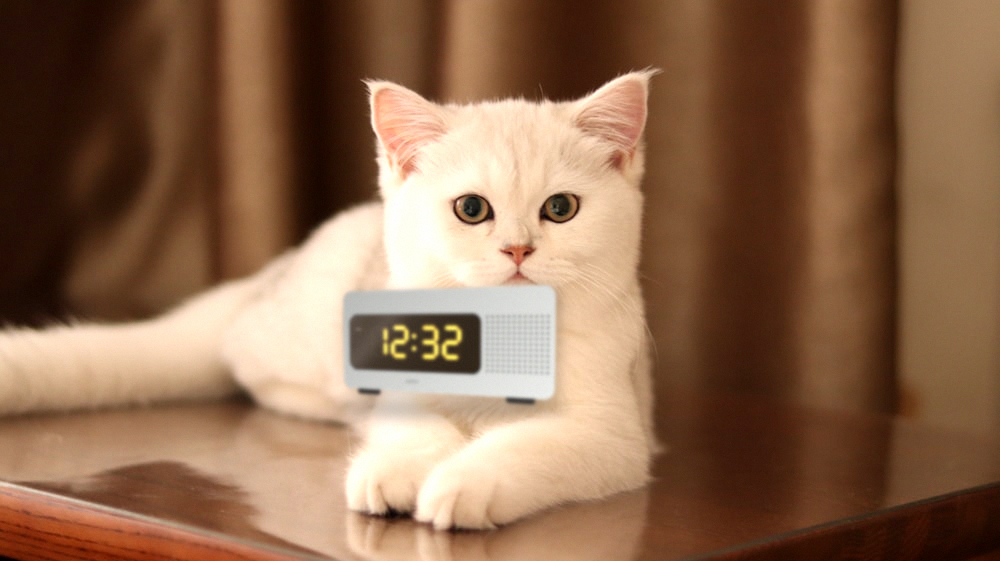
12:32
